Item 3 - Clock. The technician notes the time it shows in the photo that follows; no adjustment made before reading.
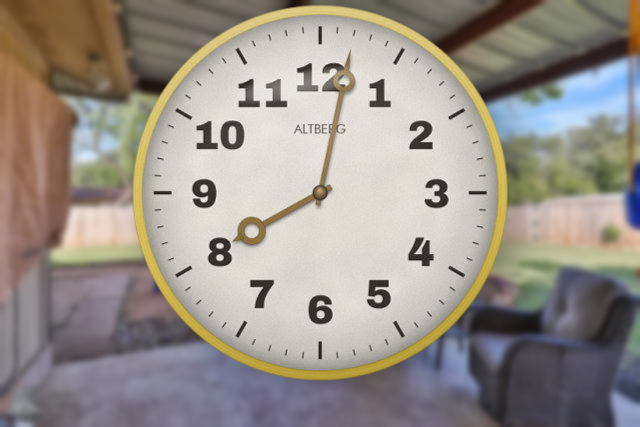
8:02
